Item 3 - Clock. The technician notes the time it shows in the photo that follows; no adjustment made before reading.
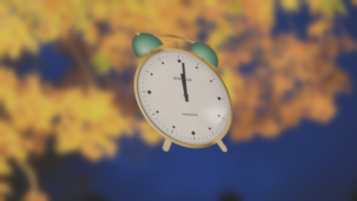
12:01
